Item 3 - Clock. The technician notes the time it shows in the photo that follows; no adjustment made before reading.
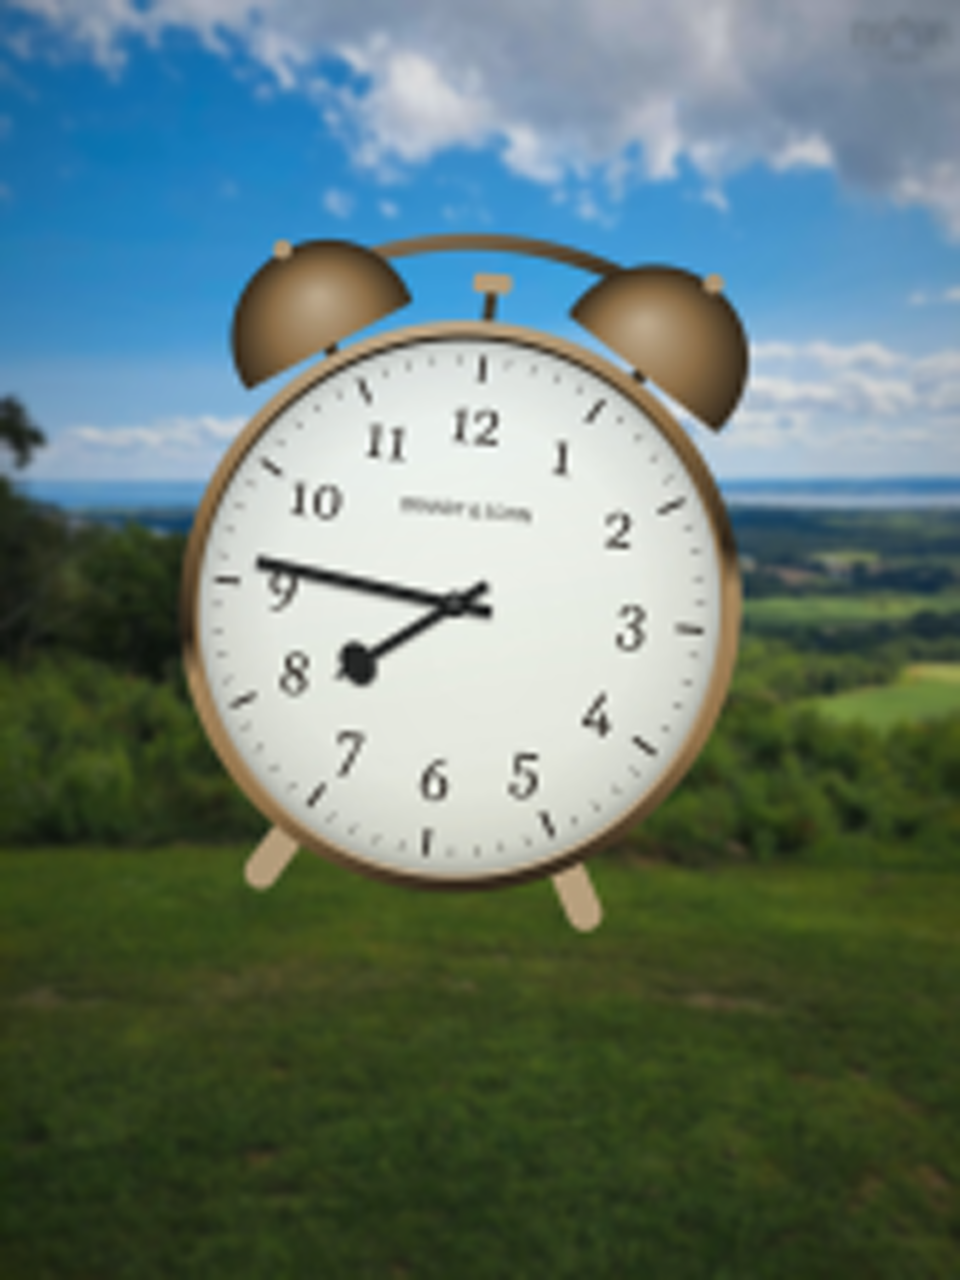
7:46
